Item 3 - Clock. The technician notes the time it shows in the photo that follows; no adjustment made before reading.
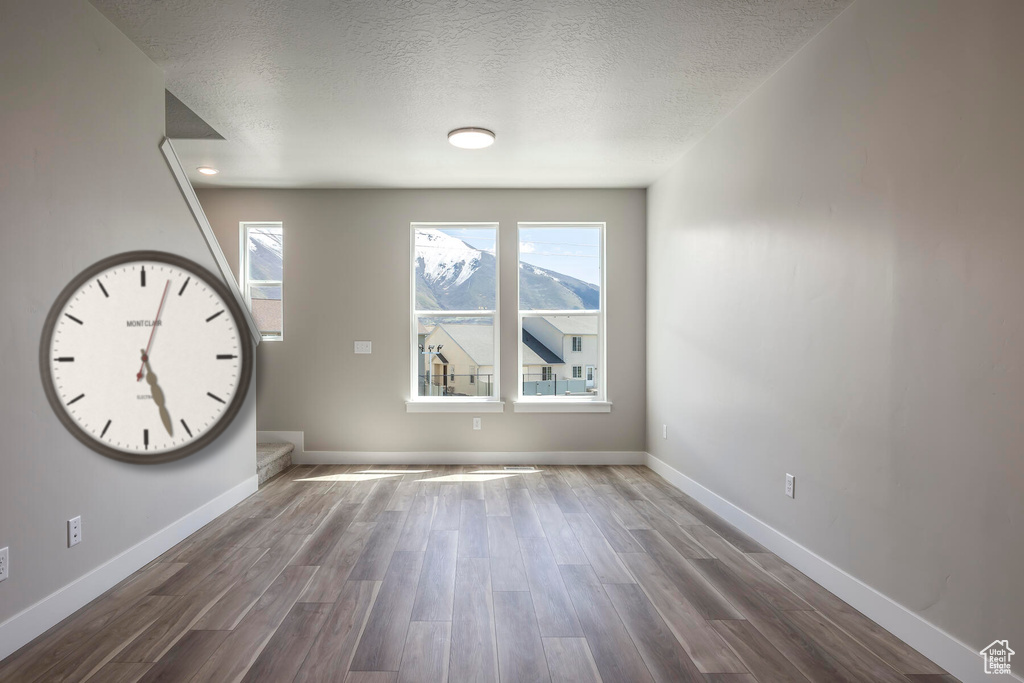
5:27:03
